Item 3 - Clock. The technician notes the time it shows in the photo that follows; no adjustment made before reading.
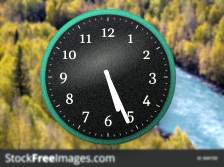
5:26
